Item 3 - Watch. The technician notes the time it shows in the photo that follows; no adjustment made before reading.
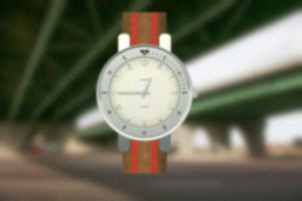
12:45
